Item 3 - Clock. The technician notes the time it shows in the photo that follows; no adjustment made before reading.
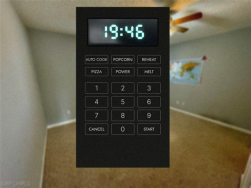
19:46
